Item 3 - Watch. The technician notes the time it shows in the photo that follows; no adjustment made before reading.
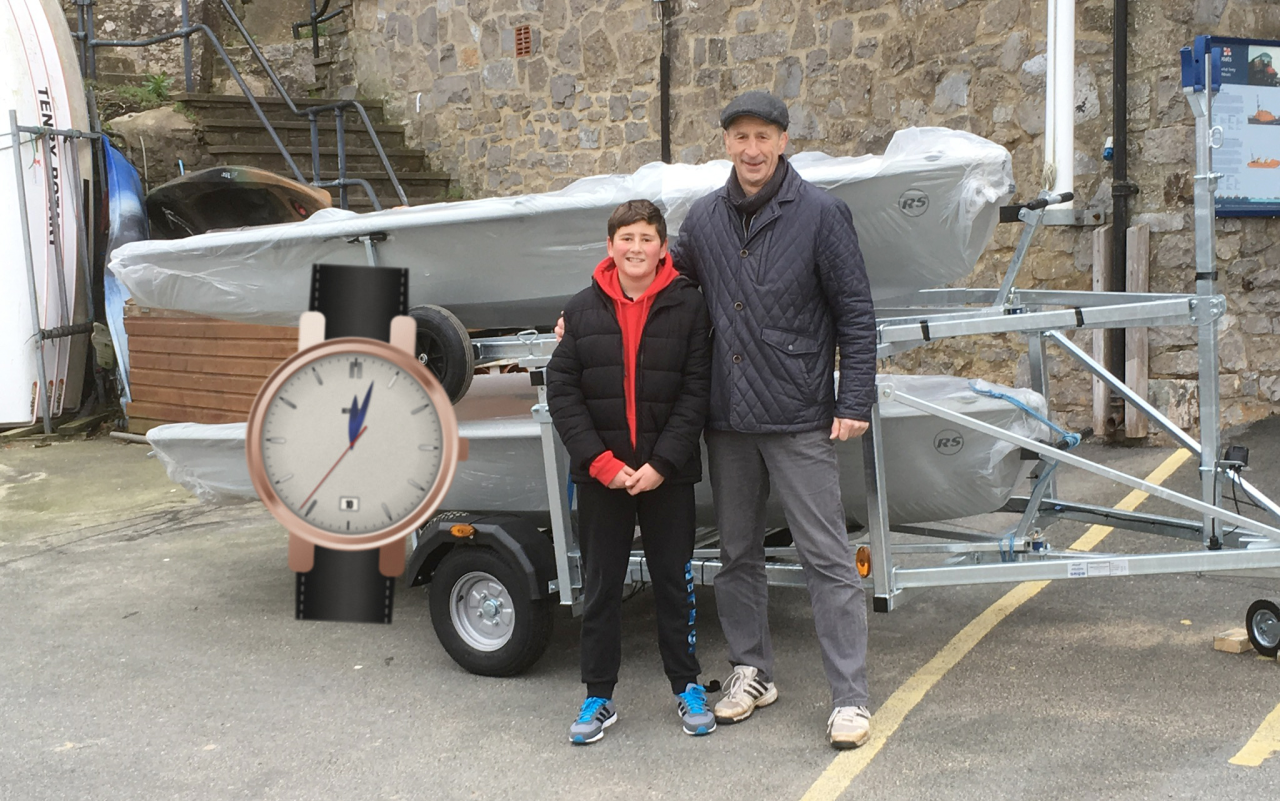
12:02:36
